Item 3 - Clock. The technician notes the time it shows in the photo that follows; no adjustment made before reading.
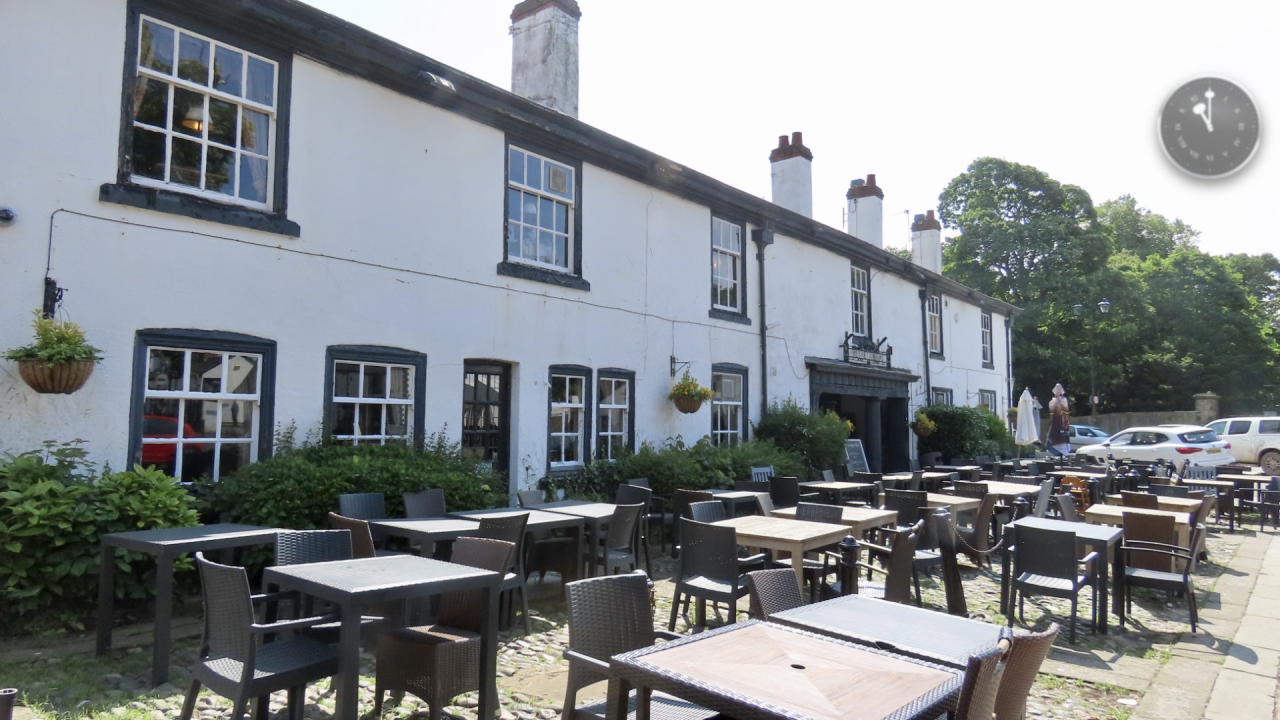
11:00
